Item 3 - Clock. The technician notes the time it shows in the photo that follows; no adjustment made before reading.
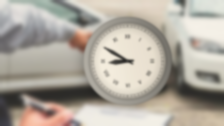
8:50
